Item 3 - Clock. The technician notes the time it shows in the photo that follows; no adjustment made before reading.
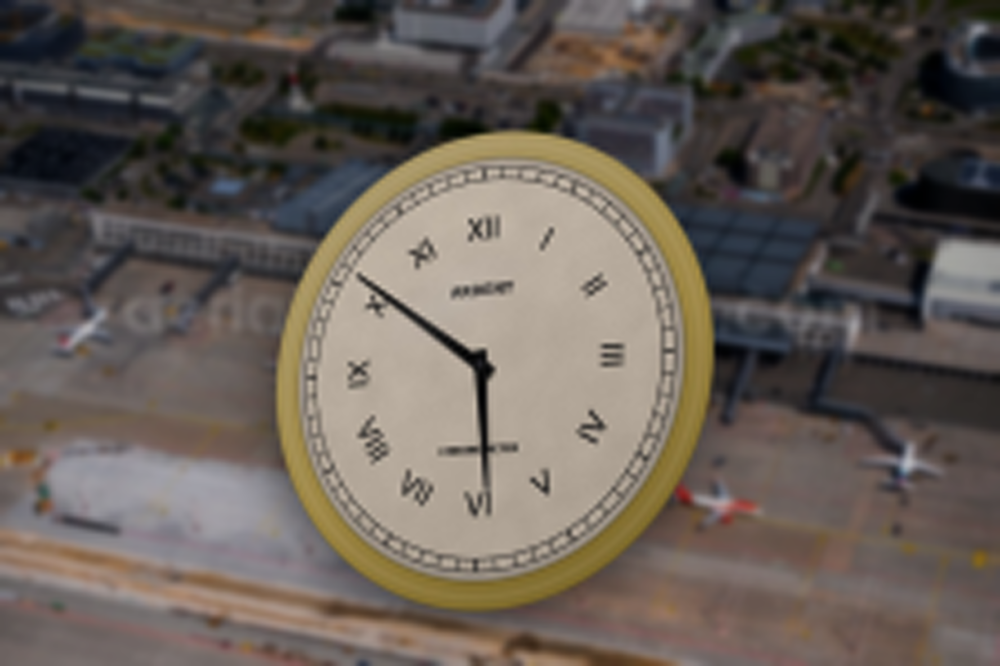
5:51
